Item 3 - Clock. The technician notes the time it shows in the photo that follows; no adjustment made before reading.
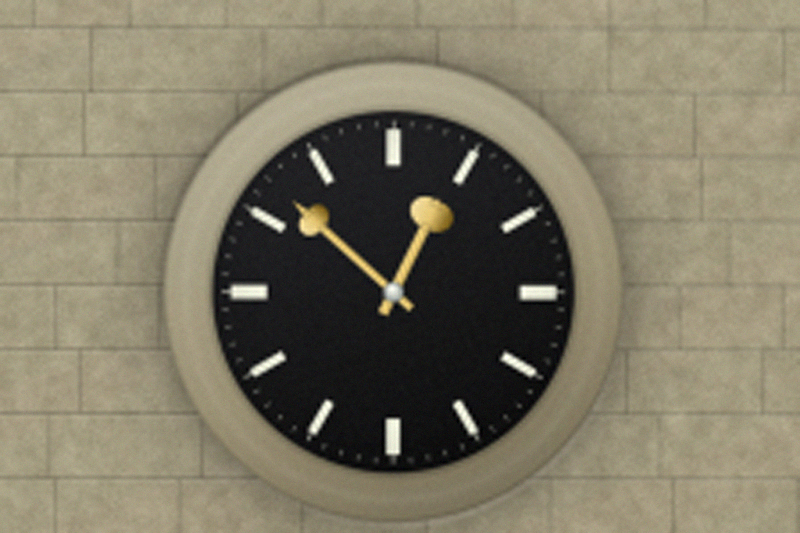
12:52
